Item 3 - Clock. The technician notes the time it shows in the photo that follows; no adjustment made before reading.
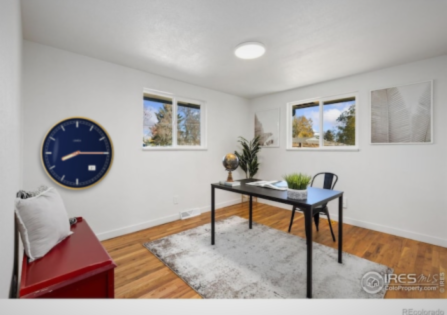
8:15
